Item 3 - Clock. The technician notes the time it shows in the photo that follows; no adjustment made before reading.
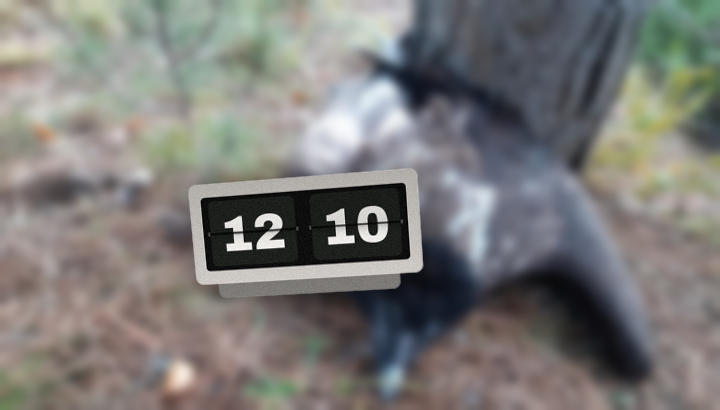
12:10
